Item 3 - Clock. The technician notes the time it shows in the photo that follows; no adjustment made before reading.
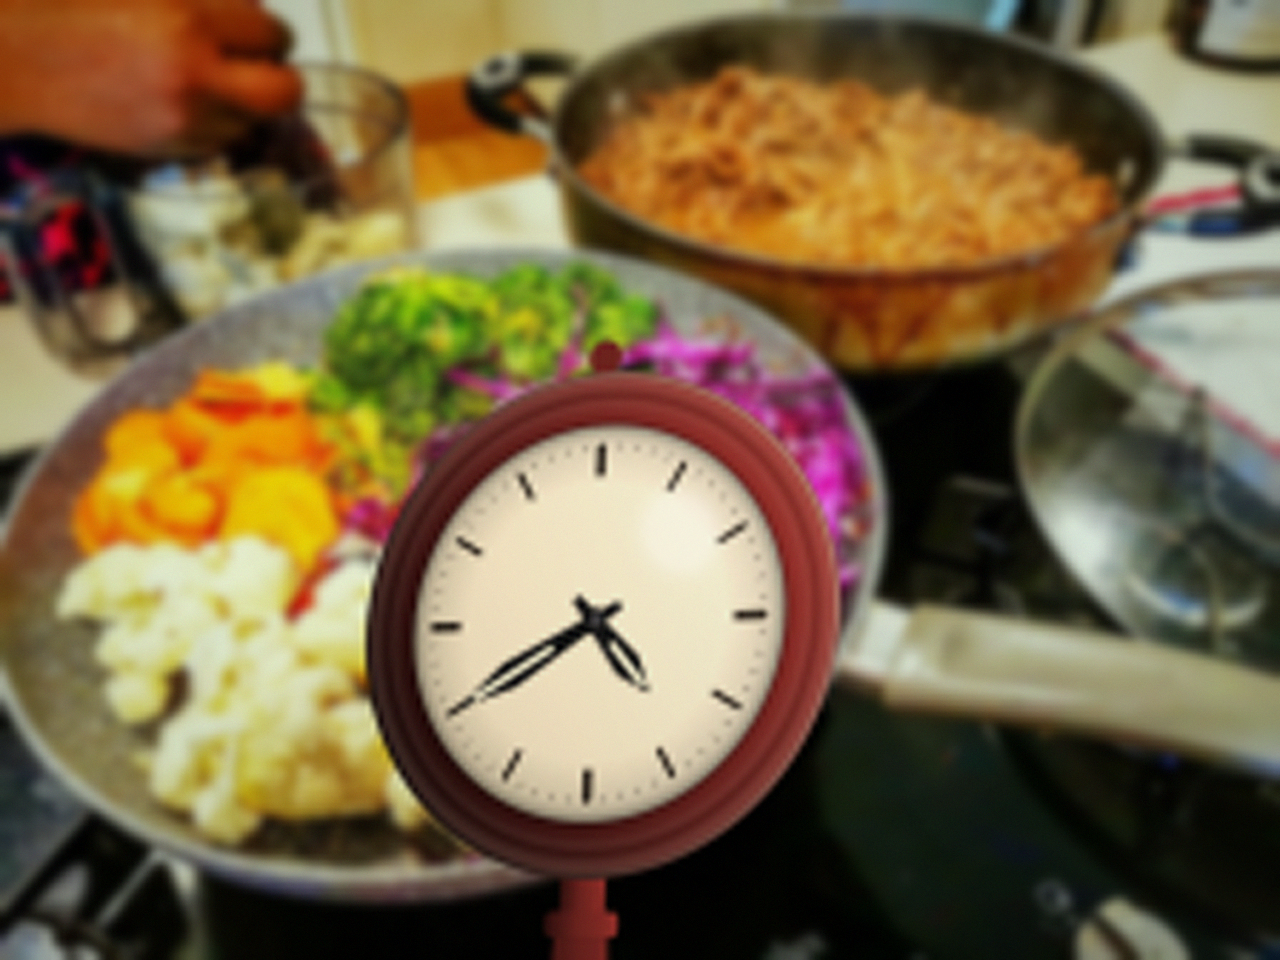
4:40
